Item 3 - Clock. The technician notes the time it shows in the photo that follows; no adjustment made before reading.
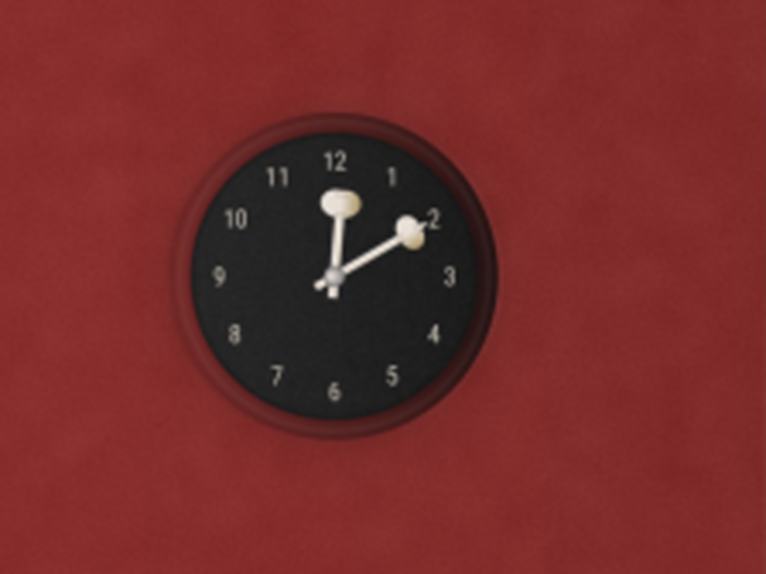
12:10
